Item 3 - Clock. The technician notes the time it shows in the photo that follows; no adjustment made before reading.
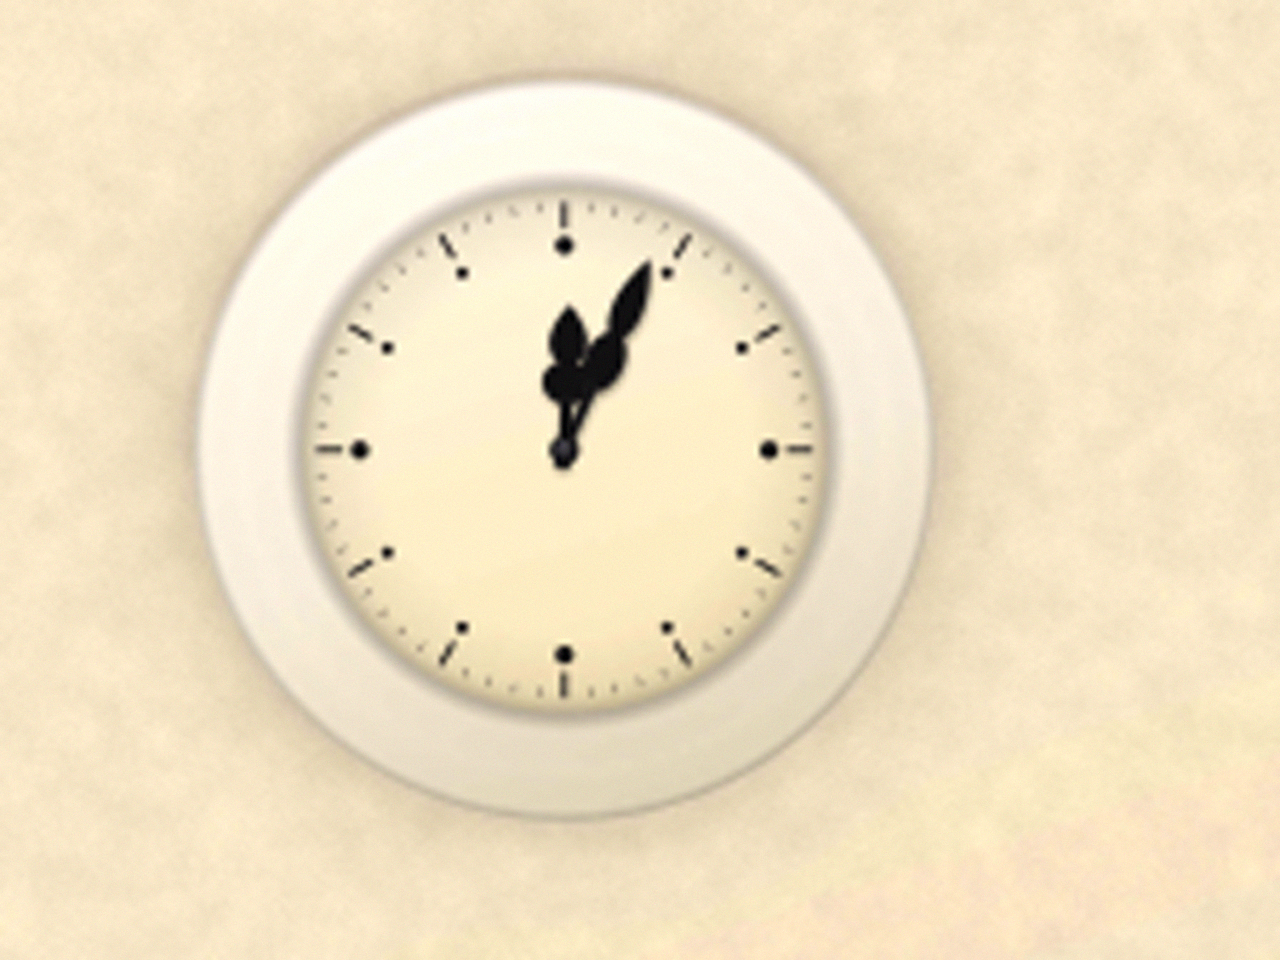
12:04
